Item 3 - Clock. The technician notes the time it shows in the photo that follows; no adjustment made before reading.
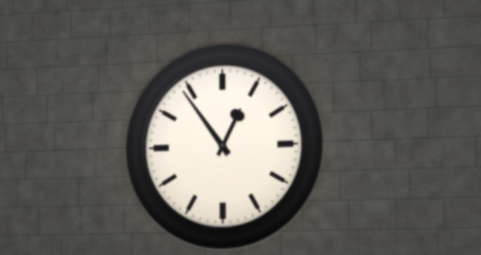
12:54
